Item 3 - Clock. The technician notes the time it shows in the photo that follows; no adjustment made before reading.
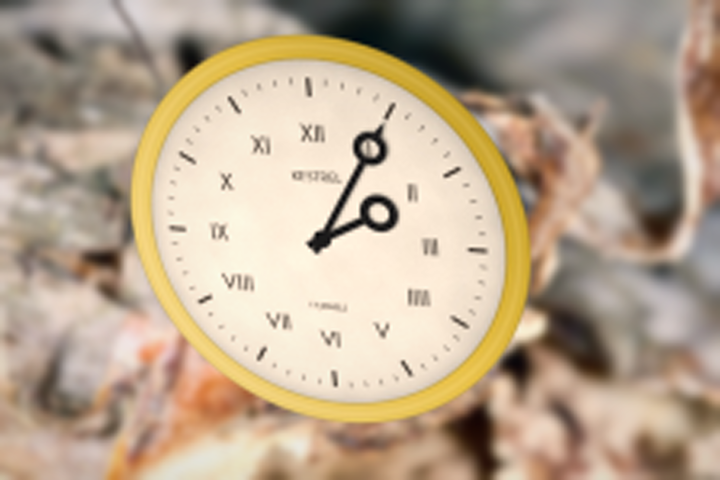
2:05
